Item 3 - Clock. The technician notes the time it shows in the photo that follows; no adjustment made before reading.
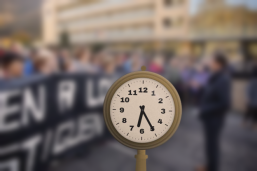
6:25
